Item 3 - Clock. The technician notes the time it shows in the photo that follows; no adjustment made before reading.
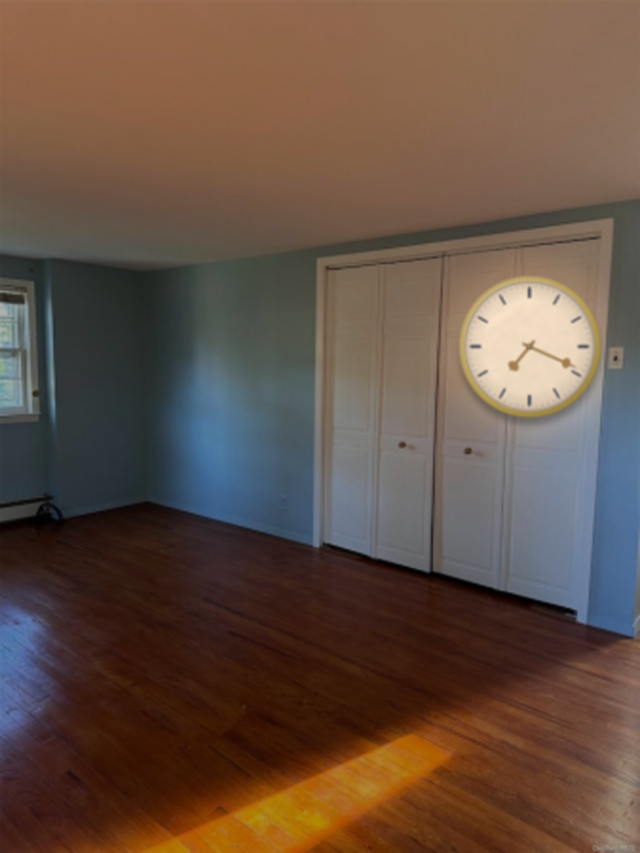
7:19
